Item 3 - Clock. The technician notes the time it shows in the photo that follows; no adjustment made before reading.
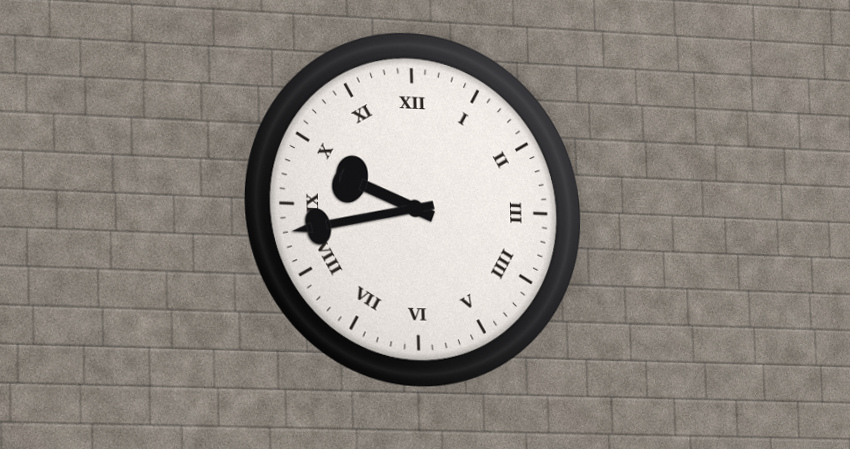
9:43
